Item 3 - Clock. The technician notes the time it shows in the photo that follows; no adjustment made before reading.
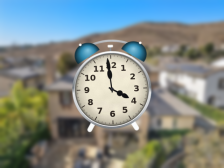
3:59
